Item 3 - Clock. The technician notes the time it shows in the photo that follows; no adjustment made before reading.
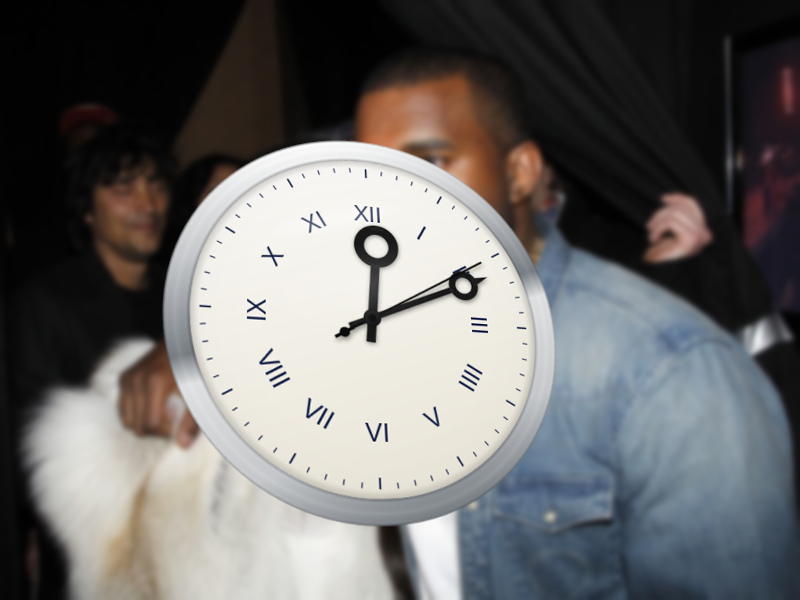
12:11:10
